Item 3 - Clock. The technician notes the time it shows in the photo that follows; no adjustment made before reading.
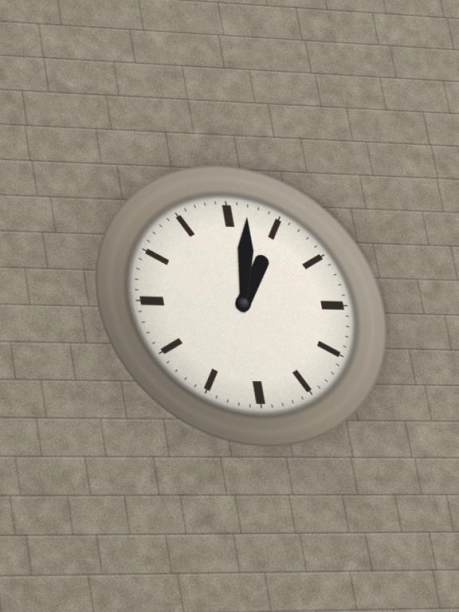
1:02
